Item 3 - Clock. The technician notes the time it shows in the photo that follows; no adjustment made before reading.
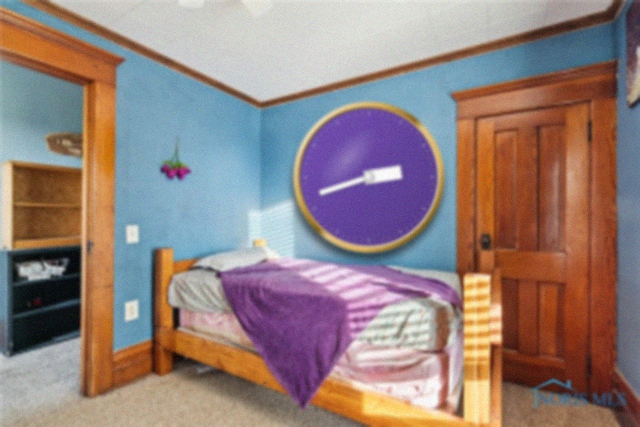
2:42
